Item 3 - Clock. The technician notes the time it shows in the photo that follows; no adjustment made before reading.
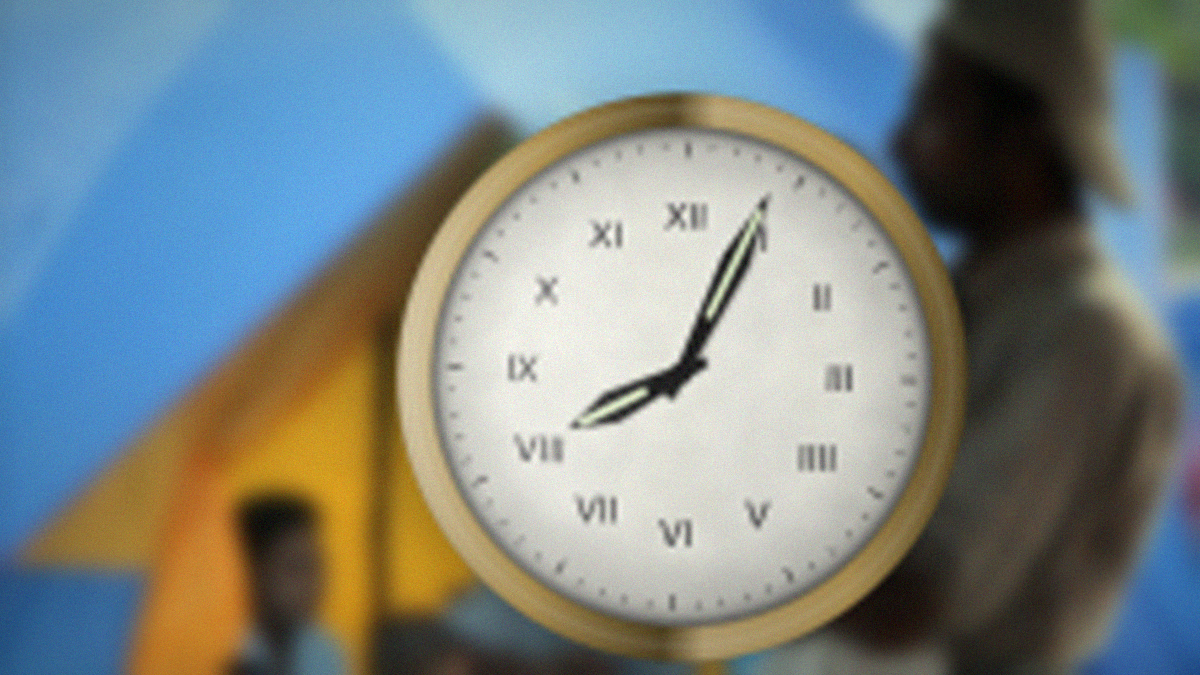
8:04
